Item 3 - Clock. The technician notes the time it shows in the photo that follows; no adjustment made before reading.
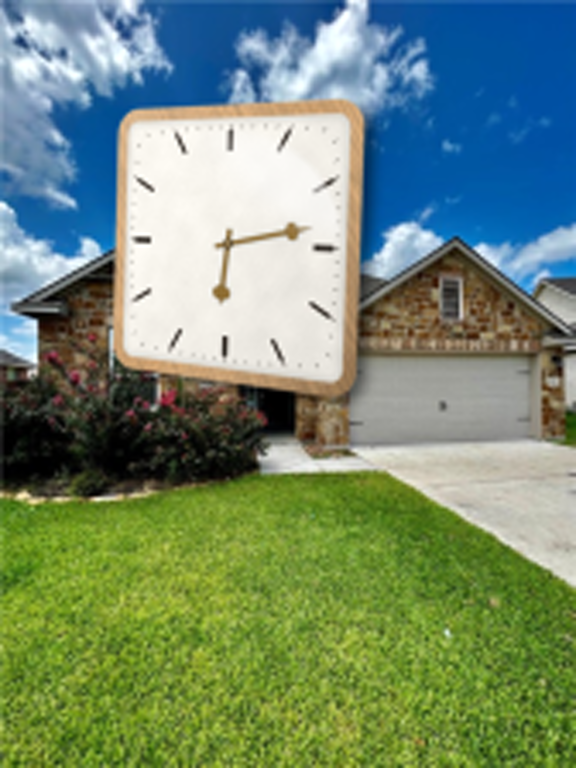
6:13
